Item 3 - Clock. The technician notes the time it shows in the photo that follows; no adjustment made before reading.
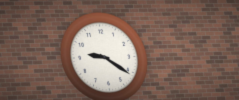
9:21
